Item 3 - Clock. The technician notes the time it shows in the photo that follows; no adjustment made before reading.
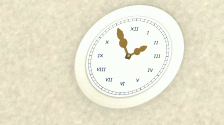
1:55
